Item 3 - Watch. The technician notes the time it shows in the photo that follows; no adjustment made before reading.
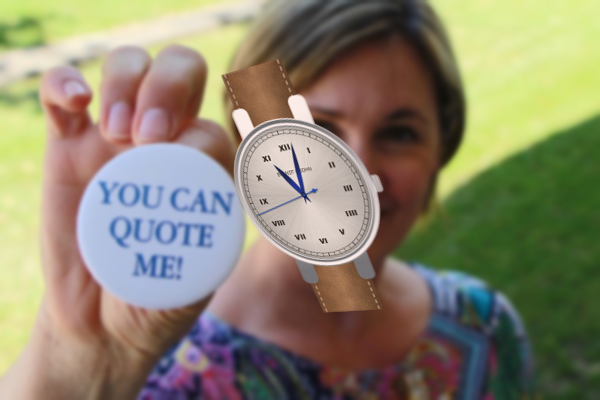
11:01:43
